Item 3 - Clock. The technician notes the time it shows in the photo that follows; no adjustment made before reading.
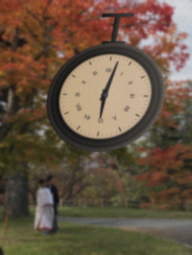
6:02
